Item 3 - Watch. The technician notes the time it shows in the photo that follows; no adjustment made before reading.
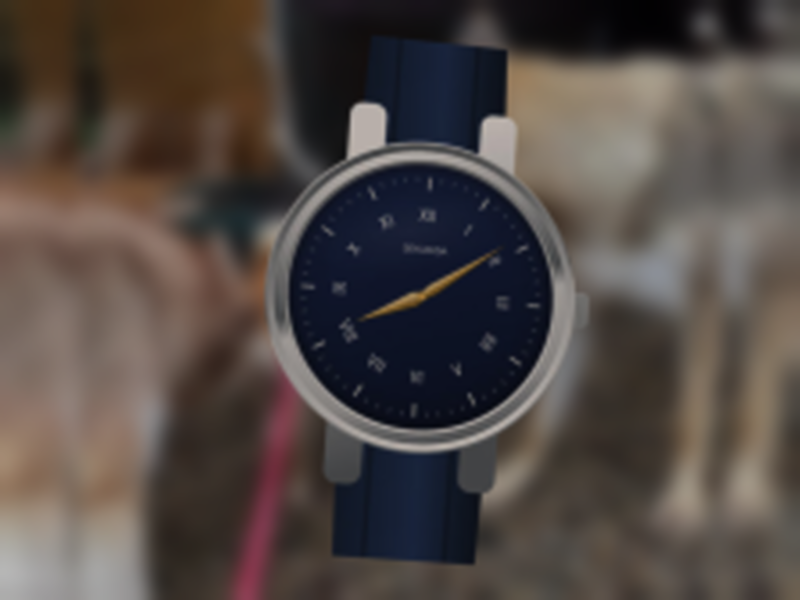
8:09
